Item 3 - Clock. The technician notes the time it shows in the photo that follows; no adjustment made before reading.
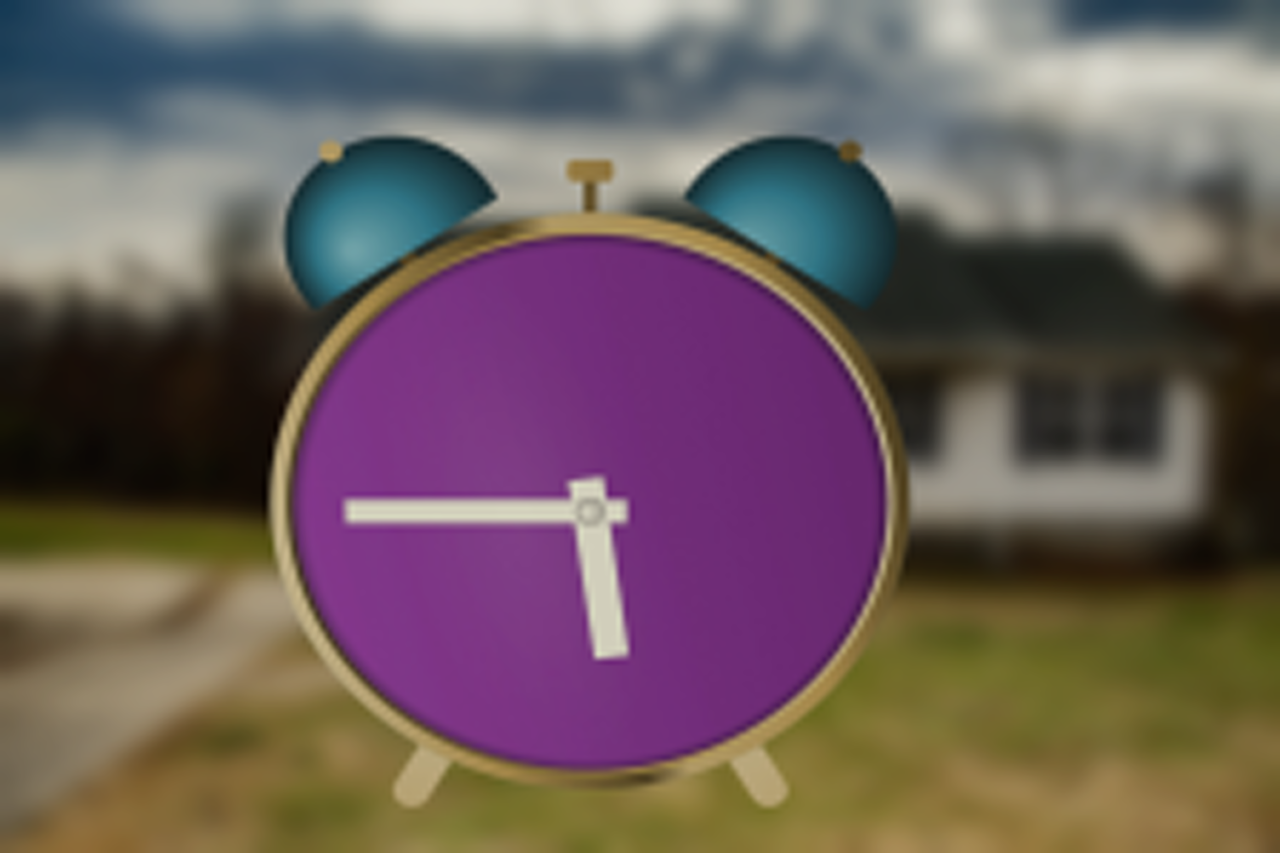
5:45
